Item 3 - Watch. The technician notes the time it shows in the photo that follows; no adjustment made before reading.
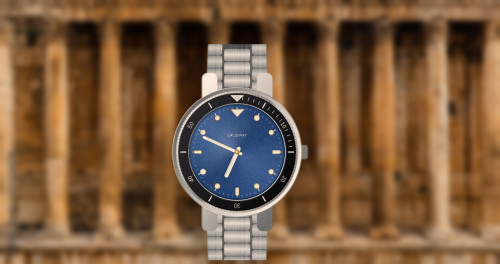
6:49
